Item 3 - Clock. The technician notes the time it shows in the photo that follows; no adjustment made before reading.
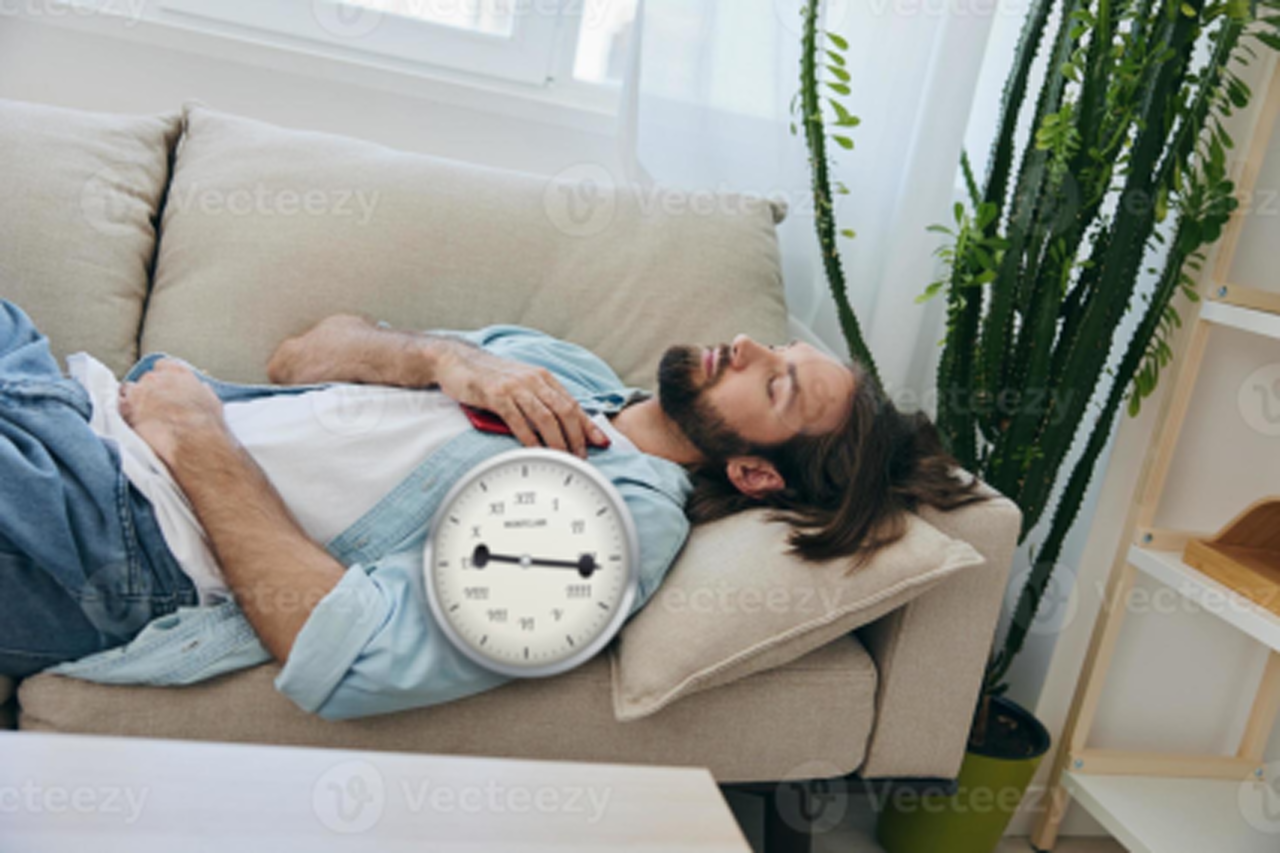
9:16
